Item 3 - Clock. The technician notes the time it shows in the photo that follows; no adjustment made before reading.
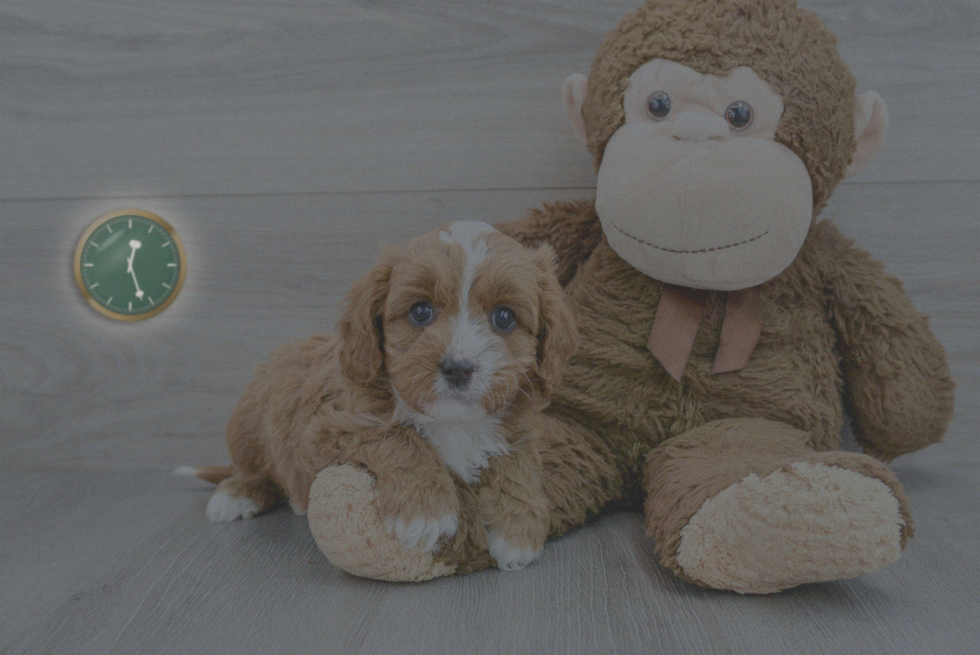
12:27
